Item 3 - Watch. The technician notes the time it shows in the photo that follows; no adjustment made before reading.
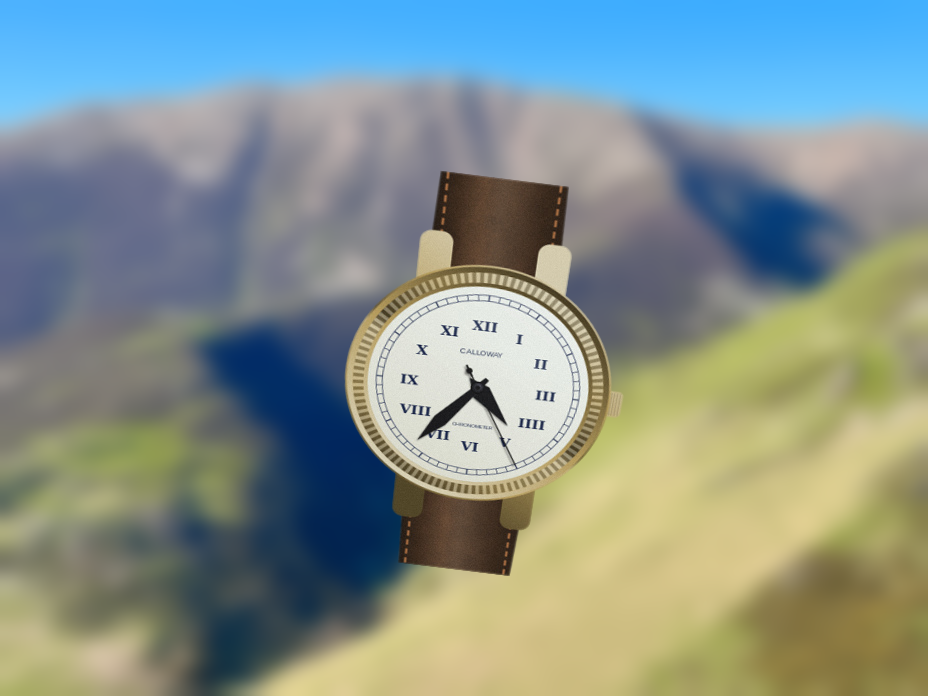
4:36:25
